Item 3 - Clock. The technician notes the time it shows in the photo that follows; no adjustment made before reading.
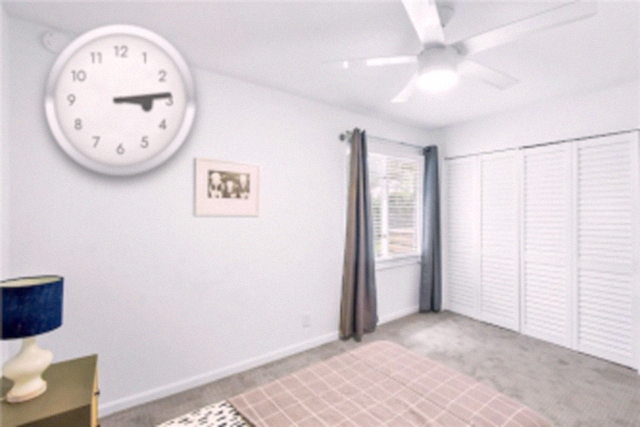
3:14
